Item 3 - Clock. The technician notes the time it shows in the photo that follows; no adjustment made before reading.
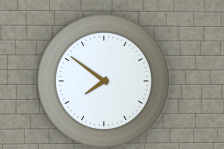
7:51
